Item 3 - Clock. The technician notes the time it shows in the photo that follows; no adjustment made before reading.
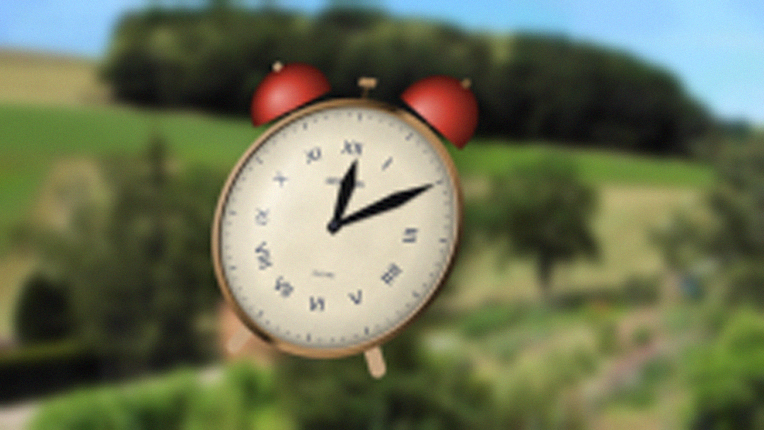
12:10
